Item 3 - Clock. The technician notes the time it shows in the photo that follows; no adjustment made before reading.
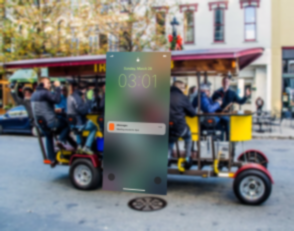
3:01
